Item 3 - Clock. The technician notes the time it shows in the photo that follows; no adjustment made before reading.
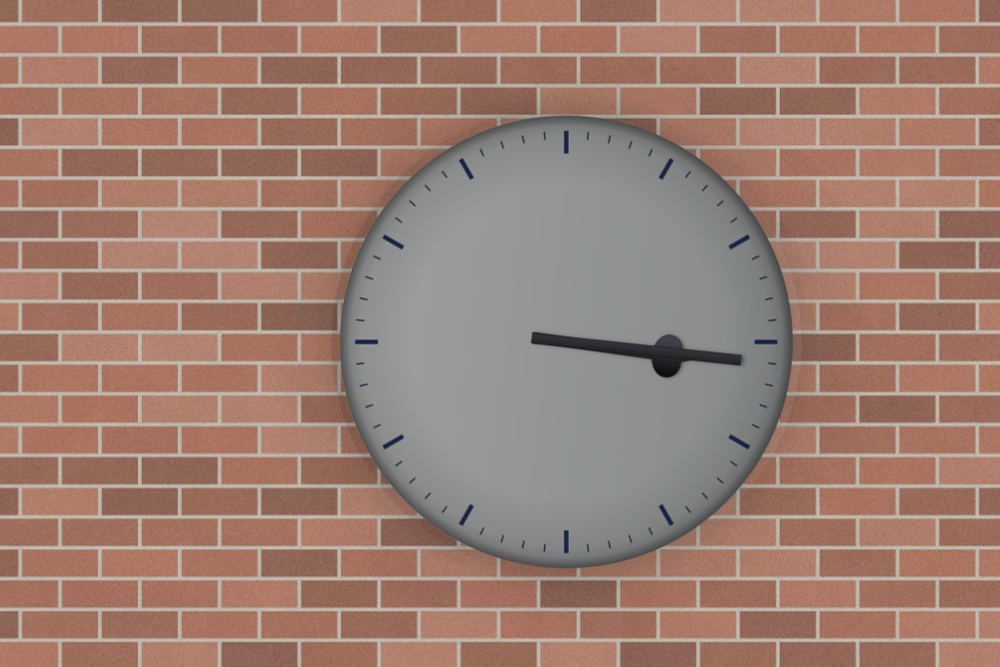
3:16
